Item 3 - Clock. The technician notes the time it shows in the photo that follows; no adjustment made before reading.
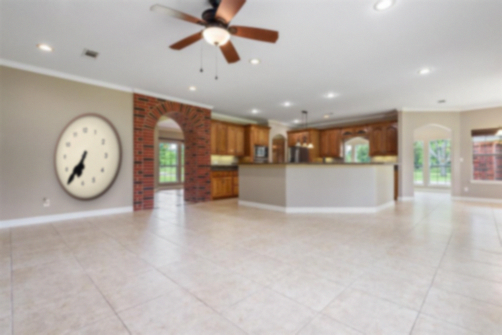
6:36
